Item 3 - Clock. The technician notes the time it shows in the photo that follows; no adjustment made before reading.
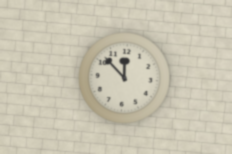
11:52
